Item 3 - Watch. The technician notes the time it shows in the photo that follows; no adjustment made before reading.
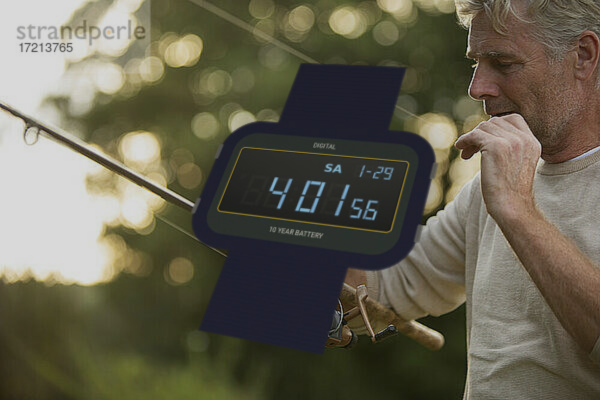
4:01:56
